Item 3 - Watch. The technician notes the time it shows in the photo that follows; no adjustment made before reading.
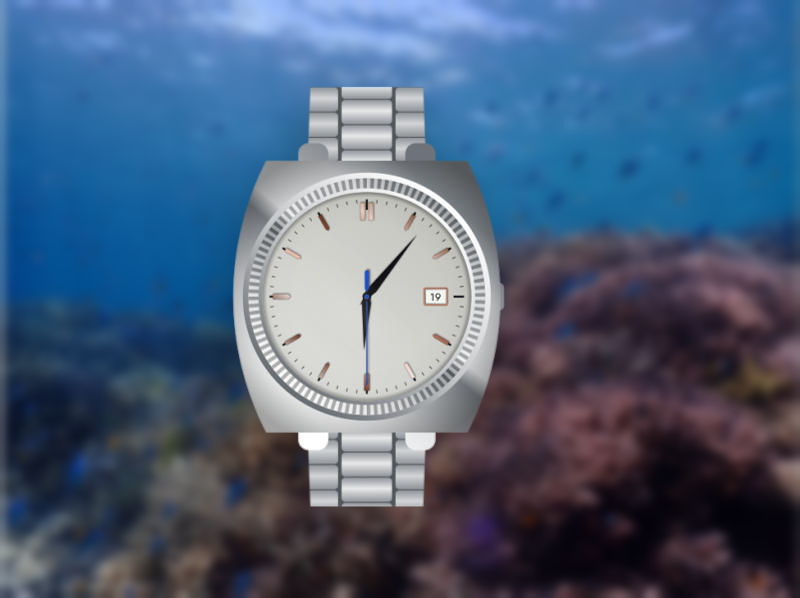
6:06:30
